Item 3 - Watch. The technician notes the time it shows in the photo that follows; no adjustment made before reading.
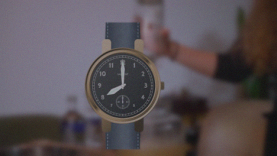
8:00
